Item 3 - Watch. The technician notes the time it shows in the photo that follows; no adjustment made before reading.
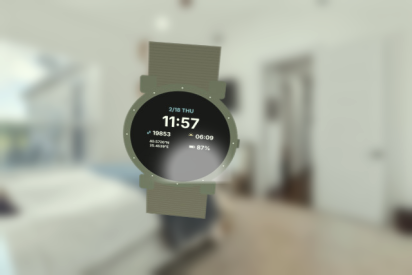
11:57
